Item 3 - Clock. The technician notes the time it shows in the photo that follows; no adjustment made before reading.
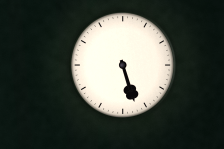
5:27
